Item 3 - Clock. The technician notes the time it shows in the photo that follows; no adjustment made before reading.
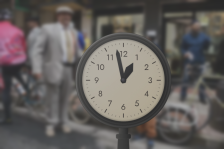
12:58
